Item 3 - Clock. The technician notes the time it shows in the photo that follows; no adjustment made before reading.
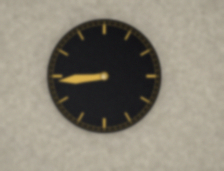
8:44
